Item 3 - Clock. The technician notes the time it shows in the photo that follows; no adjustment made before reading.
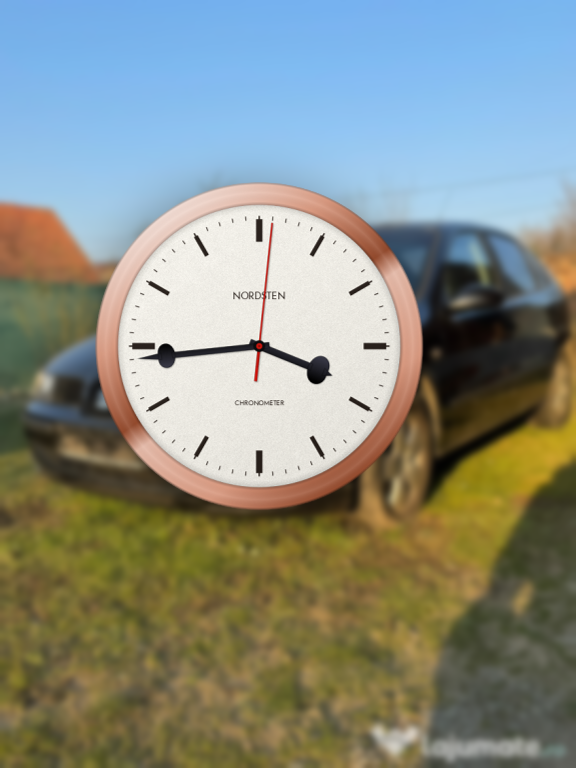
3:44:01
